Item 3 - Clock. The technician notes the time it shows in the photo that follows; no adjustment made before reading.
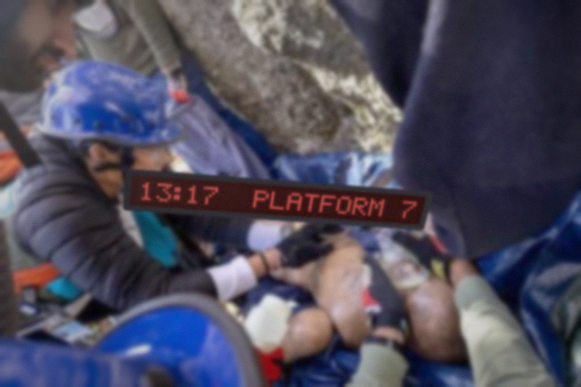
13:17
